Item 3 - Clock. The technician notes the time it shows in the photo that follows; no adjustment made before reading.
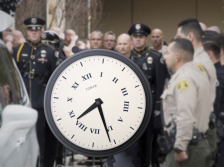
8:31
